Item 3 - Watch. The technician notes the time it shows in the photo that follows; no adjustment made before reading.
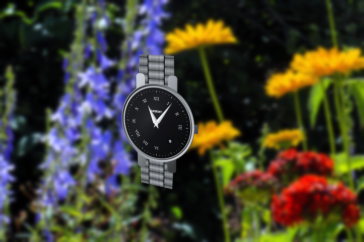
11:06
